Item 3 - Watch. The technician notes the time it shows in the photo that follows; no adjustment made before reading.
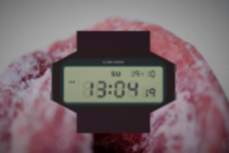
13:04:19
